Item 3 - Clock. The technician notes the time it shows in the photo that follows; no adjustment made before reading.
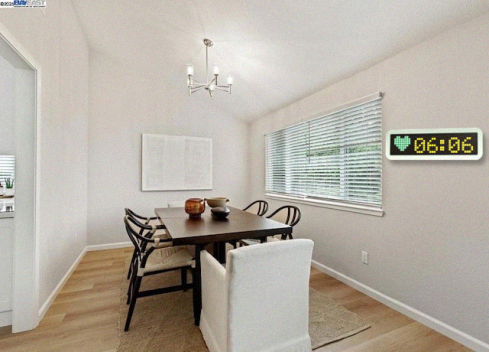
6:06
